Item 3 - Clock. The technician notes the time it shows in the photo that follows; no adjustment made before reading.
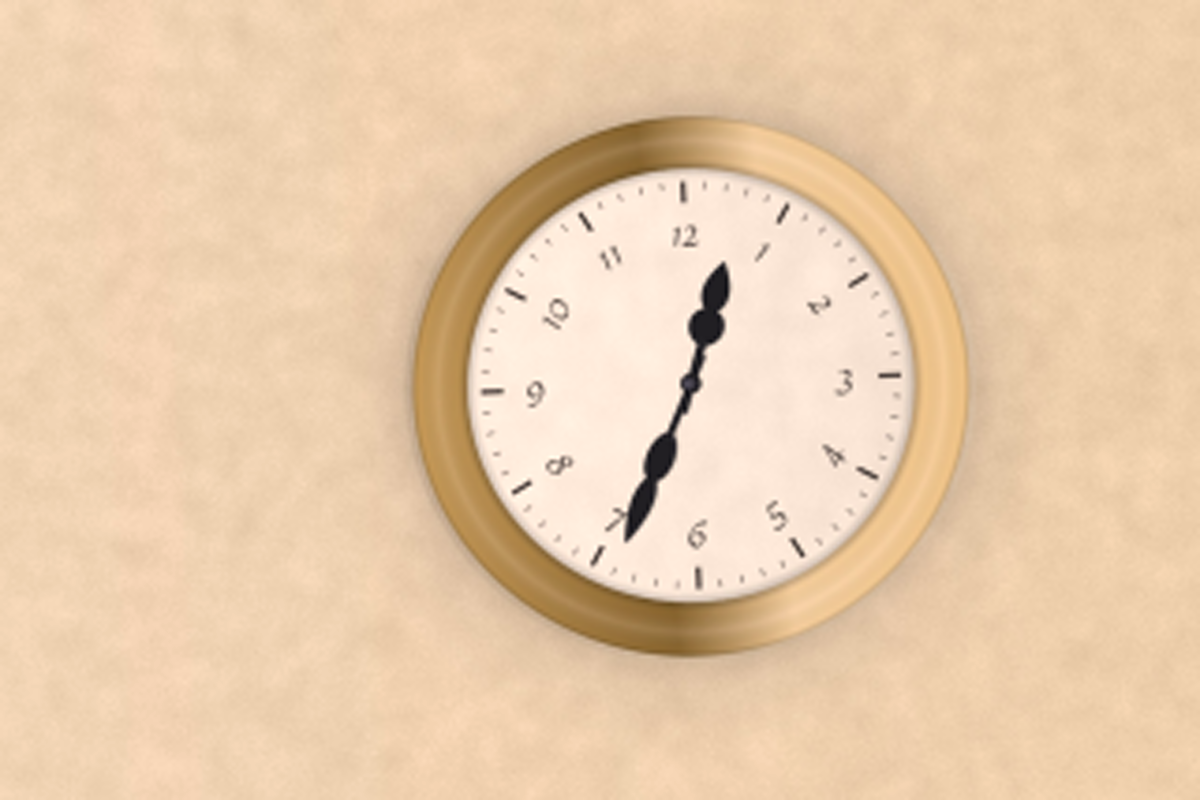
12:34
